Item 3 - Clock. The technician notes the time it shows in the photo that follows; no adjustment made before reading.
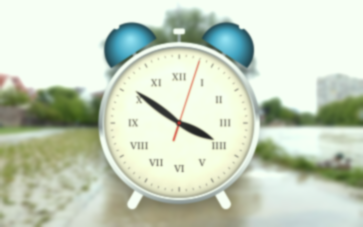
3:51:03
